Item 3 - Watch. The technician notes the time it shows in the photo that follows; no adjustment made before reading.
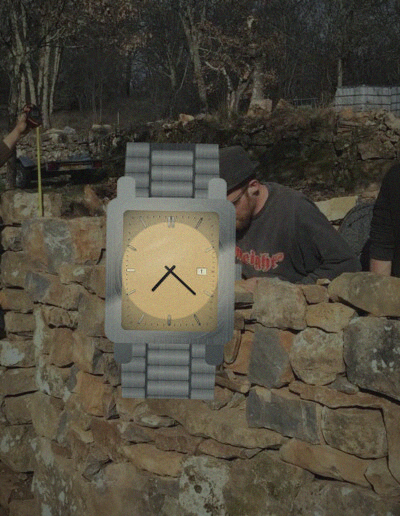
7:22
